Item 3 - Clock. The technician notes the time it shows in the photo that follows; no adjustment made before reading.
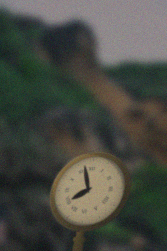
7:57
